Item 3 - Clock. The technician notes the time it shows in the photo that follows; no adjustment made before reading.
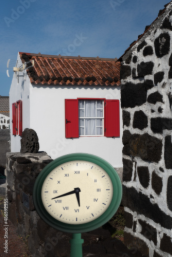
5:42
